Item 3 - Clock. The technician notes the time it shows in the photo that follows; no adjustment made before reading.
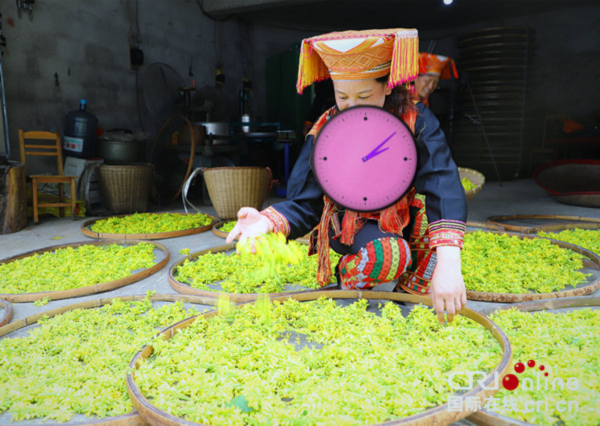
2:08
